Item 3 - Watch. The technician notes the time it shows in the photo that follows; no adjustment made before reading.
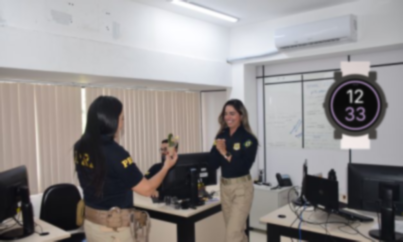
12:33
